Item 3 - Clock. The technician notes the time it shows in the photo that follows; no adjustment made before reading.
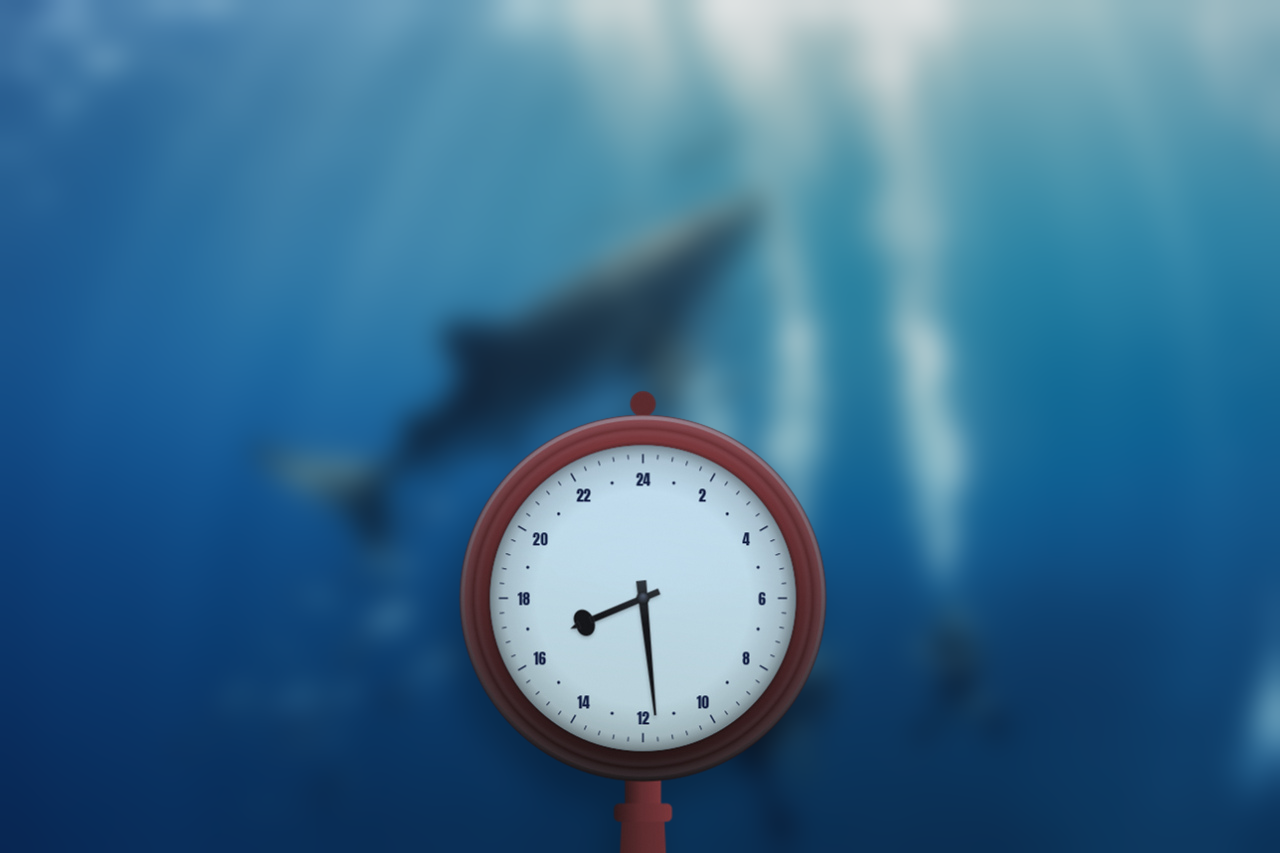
16:29
